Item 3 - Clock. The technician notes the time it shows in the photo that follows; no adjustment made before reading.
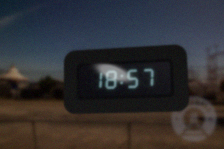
18:57
